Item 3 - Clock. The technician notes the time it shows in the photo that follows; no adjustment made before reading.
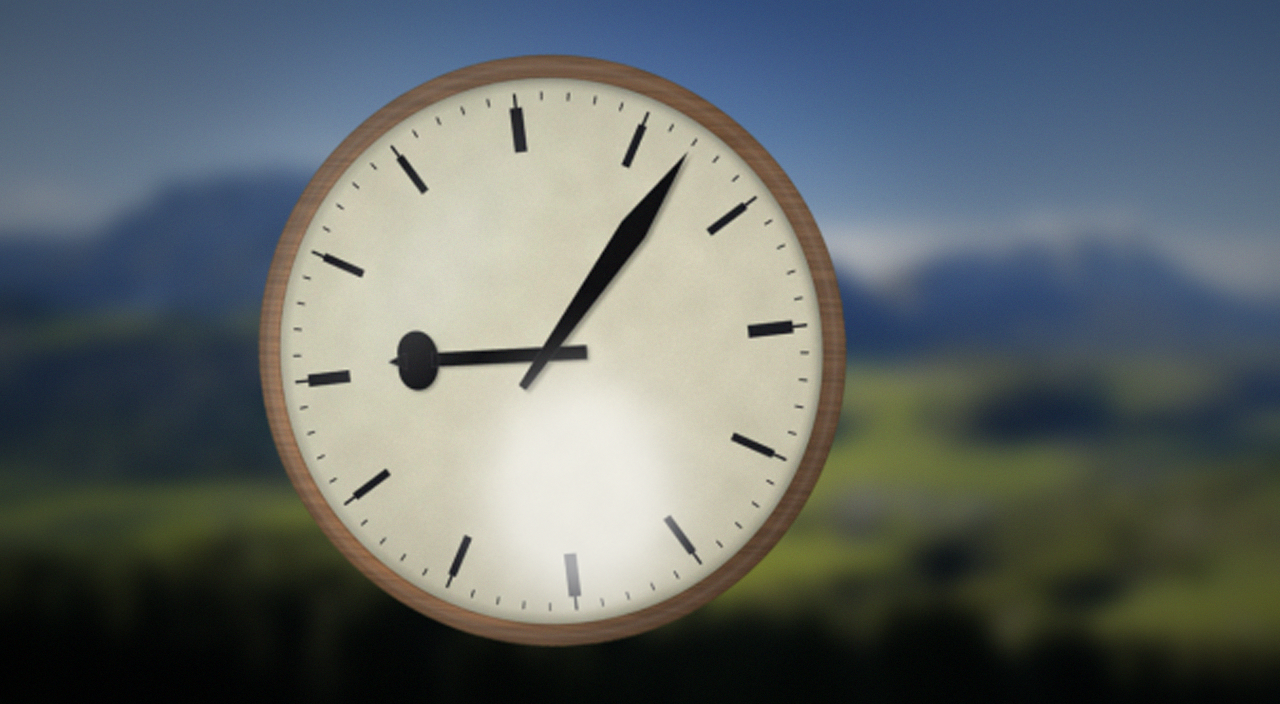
9:07
